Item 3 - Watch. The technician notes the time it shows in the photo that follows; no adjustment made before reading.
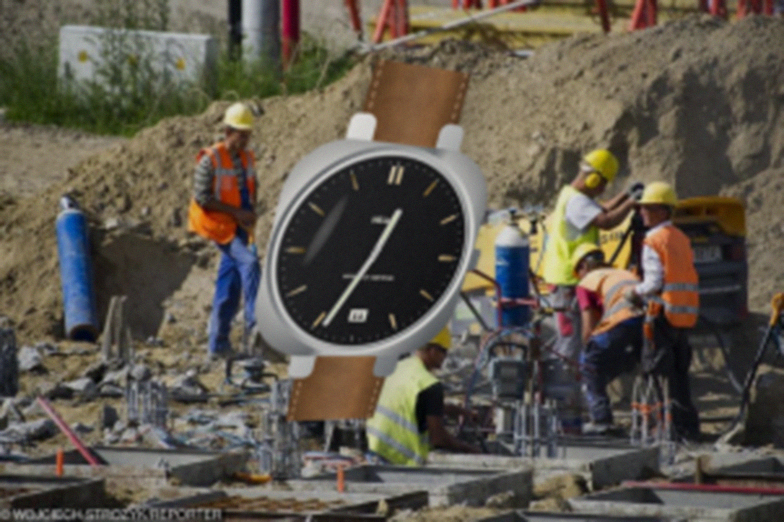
12:34
